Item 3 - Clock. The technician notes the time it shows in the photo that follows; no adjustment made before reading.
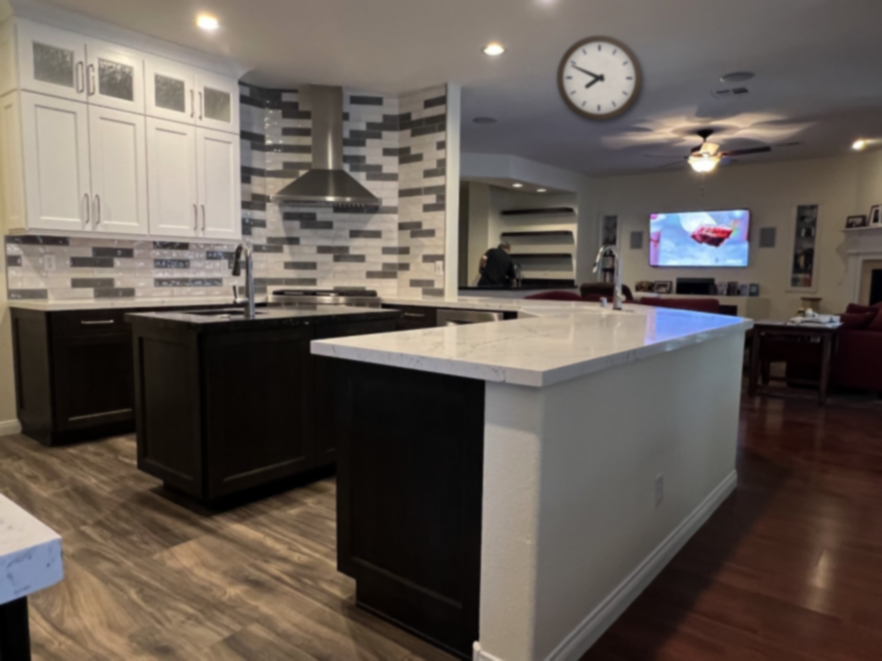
7:49
